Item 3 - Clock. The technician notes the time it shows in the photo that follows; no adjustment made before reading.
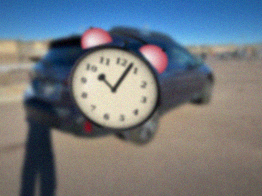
10:03
